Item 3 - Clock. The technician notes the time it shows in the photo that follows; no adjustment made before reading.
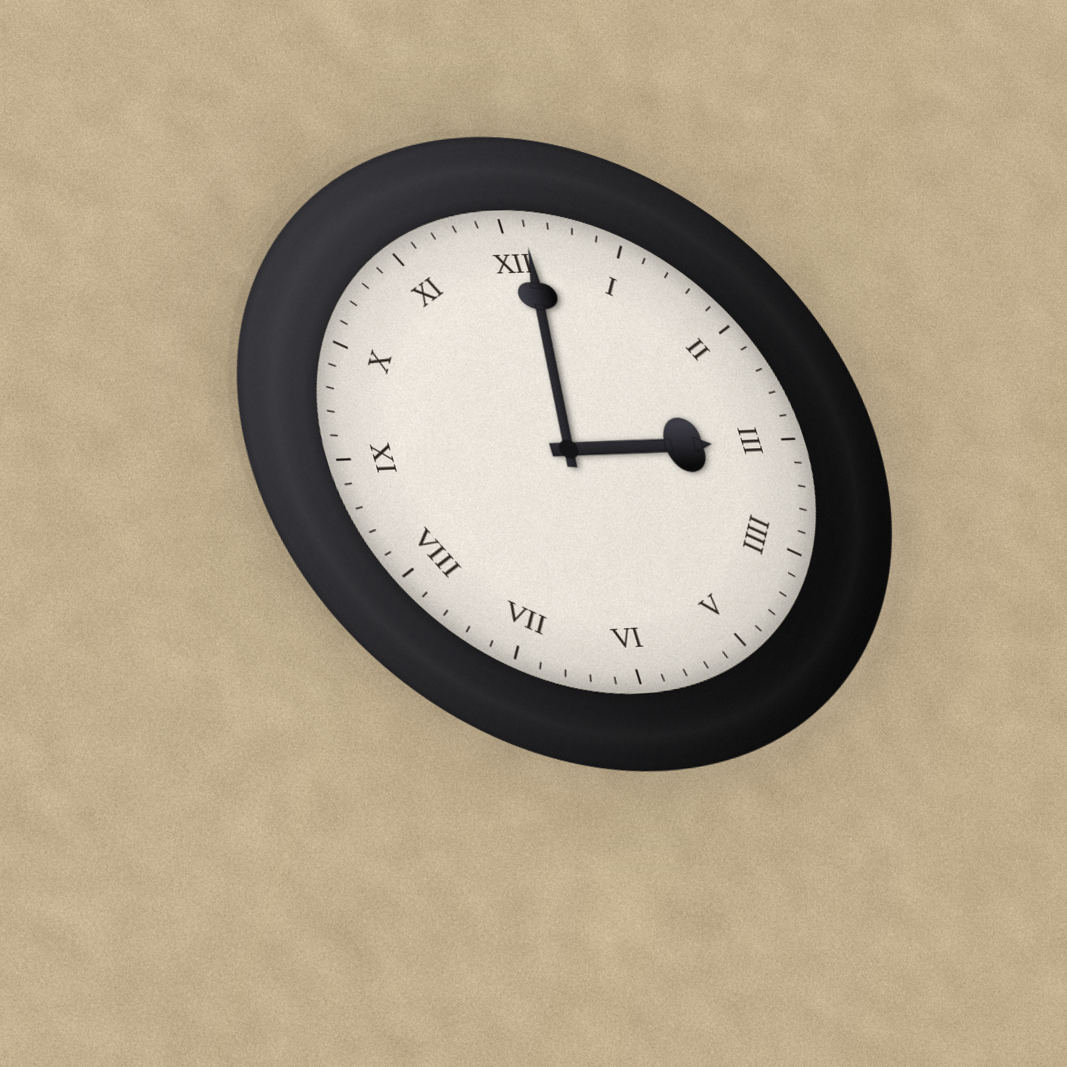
3:01
